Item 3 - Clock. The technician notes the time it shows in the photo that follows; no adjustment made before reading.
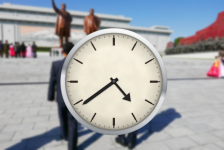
4:39
